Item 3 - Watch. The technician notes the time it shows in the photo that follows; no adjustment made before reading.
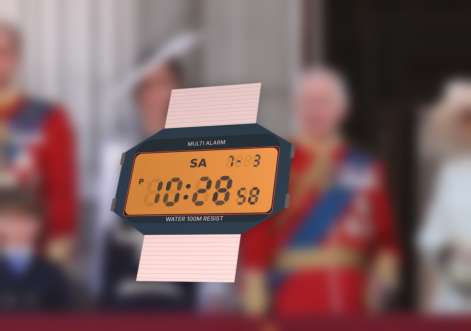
10:28:58
